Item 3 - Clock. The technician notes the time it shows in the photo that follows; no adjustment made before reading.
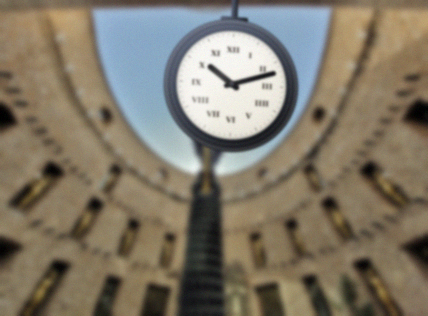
10:12
